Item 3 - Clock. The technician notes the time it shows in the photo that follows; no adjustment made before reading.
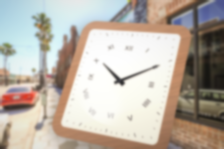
10:10
